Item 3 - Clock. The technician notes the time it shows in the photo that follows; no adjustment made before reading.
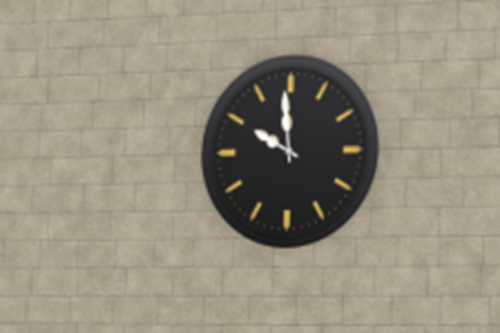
9:59
